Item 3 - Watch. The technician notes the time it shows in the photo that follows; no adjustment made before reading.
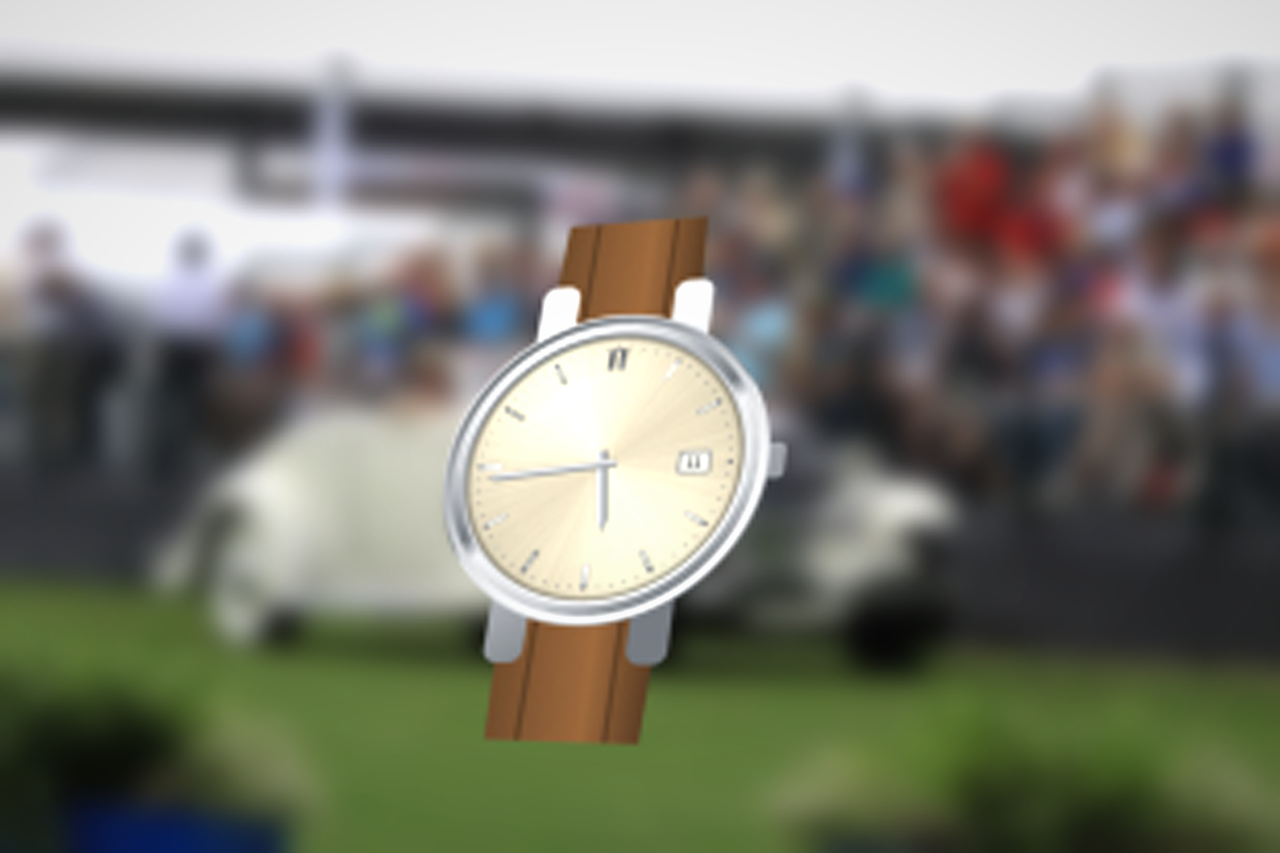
5:44
